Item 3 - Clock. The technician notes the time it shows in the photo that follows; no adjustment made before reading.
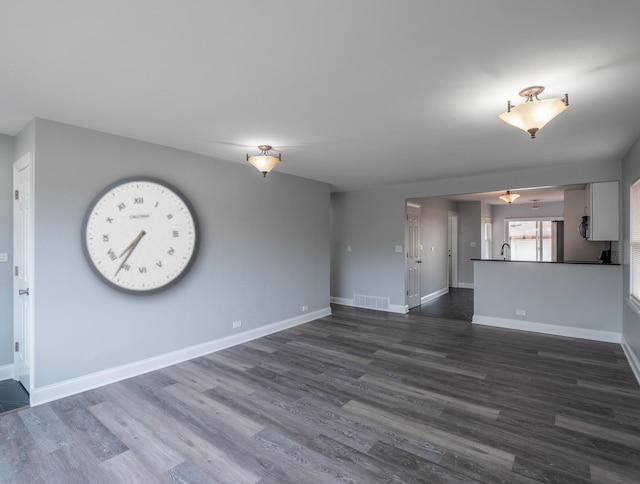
7:36
